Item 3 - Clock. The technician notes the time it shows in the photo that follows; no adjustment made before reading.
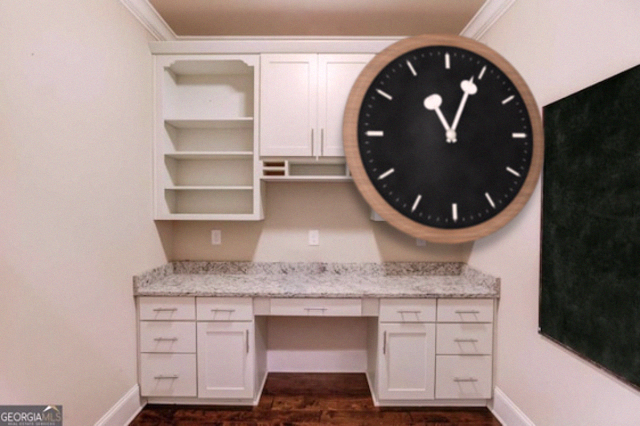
11:04
